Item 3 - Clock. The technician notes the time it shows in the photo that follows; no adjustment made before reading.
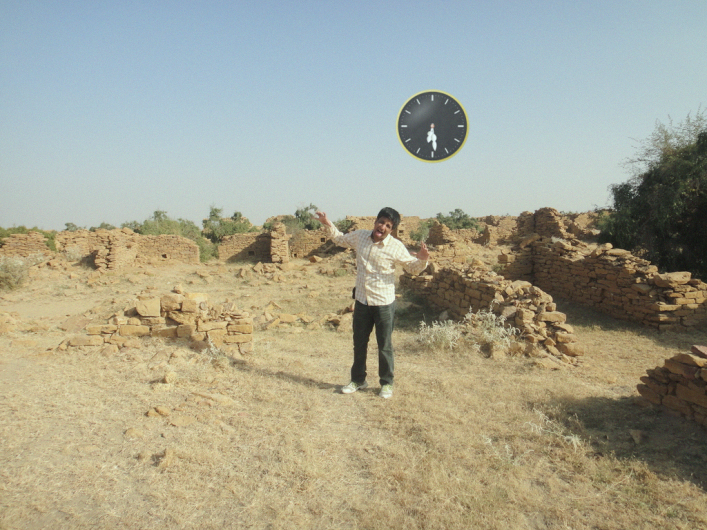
6:29
